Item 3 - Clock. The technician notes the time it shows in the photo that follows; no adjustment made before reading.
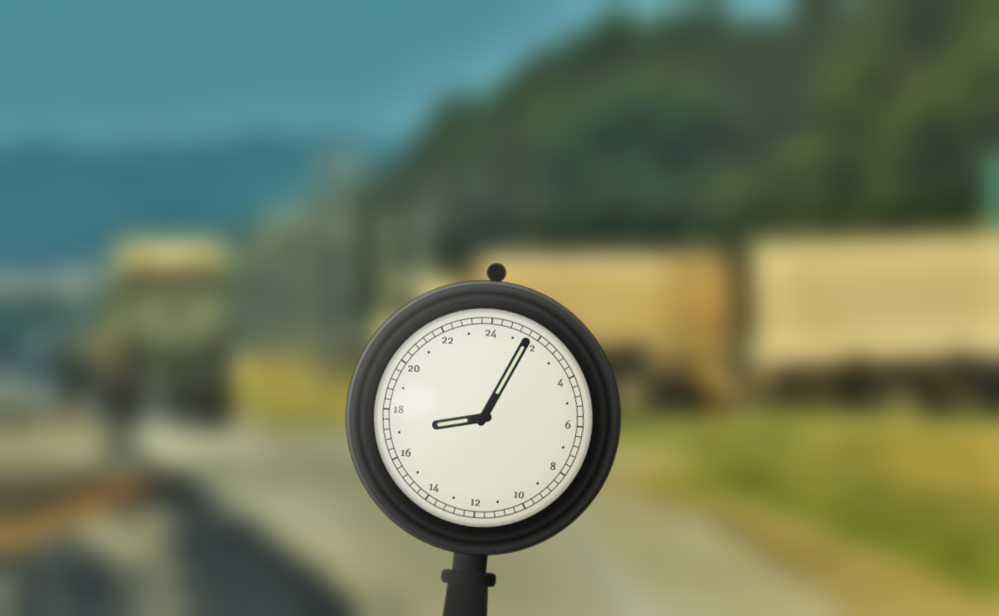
17:04
